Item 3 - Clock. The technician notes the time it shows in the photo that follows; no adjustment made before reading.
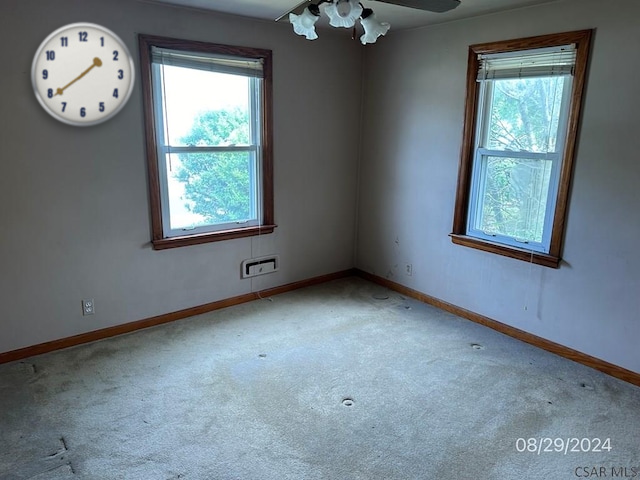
1:39
